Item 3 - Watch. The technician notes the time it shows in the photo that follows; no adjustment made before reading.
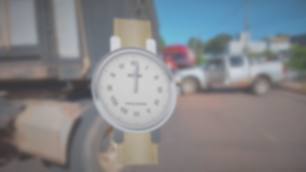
12:01
